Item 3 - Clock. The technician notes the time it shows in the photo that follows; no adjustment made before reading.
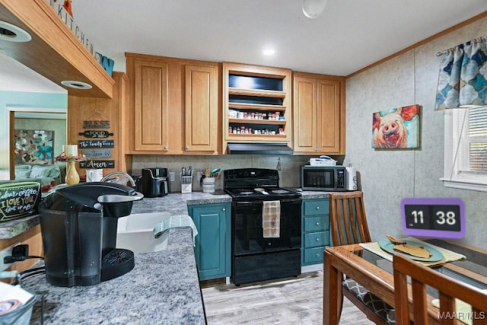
11:38
